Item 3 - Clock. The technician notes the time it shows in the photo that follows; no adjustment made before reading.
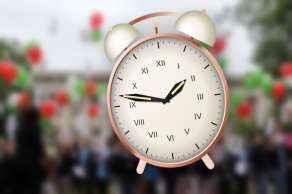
1:47
